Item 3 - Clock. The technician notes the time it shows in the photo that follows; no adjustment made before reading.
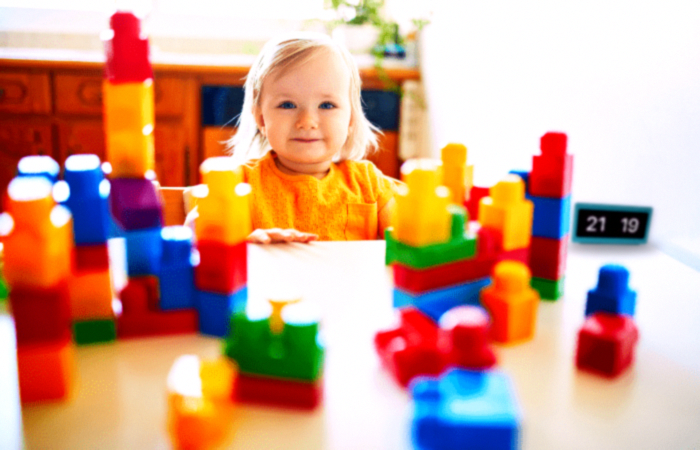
21:19
